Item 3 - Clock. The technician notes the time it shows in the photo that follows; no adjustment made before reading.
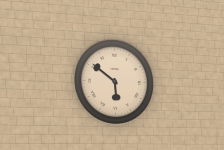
5:51
